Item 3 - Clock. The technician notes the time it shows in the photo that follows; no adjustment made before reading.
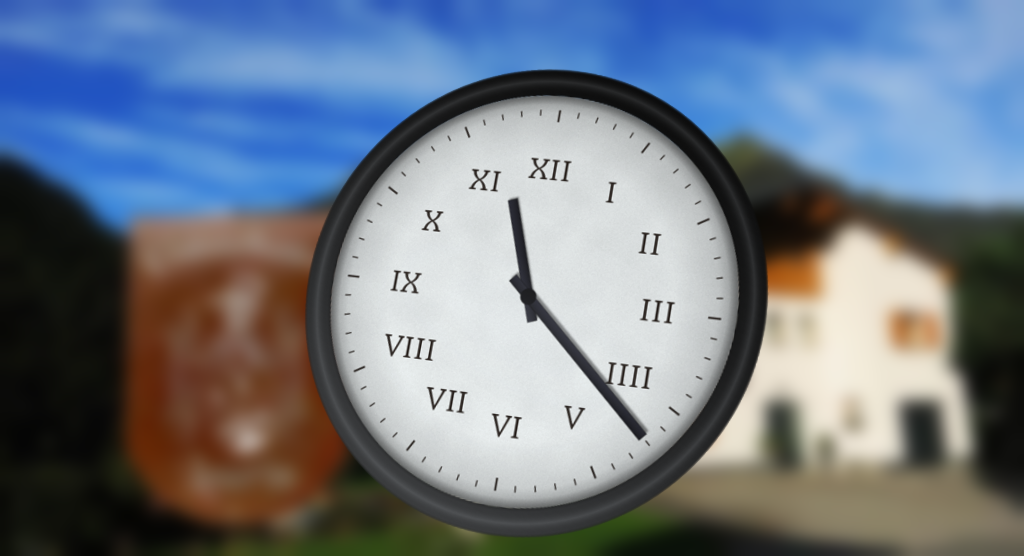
11:22
